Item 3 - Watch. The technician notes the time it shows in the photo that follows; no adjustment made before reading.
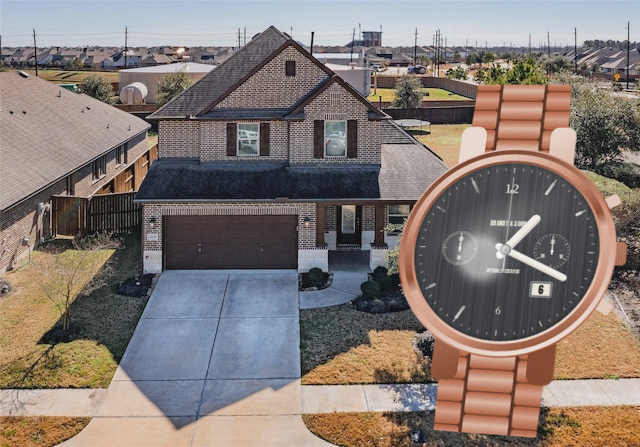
1:19
